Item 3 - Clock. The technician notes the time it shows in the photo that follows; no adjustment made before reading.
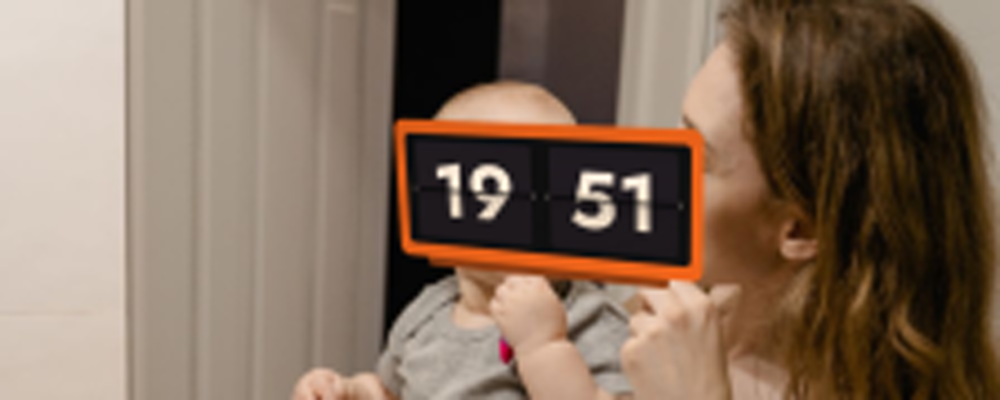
19:51
